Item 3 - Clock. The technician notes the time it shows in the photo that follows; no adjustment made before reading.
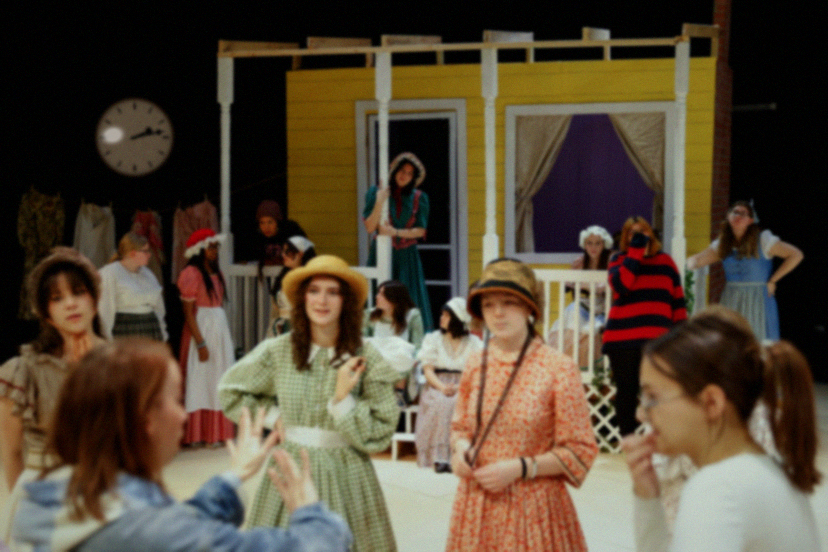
2:13
